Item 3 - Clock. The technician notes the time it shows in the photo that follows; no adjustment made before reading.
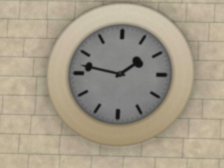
1:47
